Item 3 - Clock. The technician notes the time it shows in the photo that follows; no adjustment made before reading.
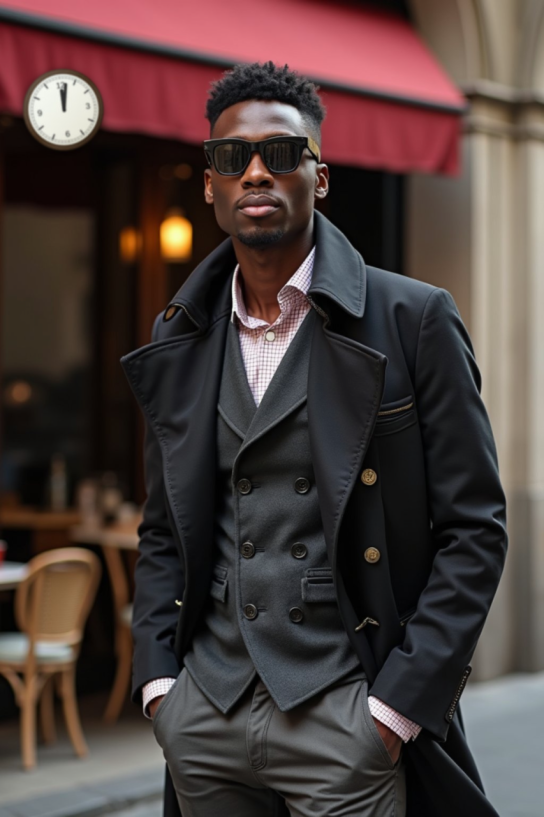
12:02
